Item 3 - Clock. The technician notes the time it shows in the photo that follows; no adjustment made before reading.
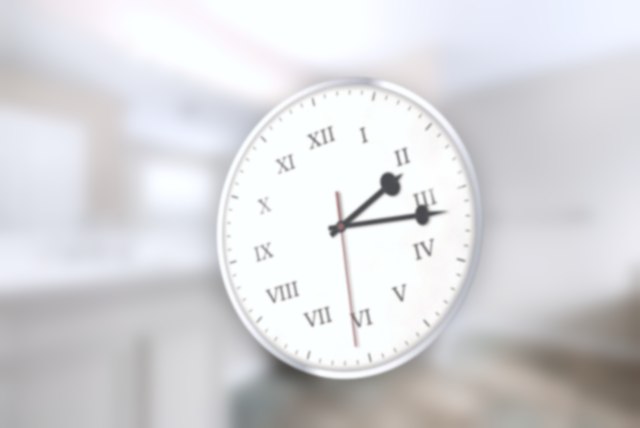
2:16:31
